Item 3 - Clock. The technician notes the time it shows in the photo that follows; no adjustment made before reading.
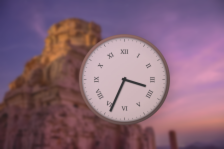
3:34
